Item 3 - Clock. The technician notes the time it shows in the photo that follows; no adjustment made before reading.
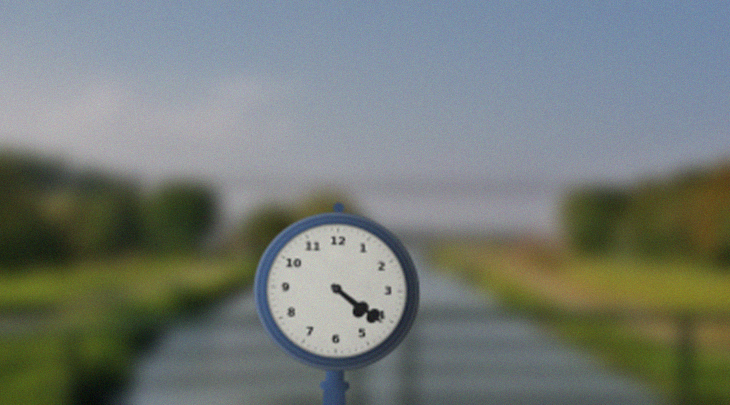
4:21
